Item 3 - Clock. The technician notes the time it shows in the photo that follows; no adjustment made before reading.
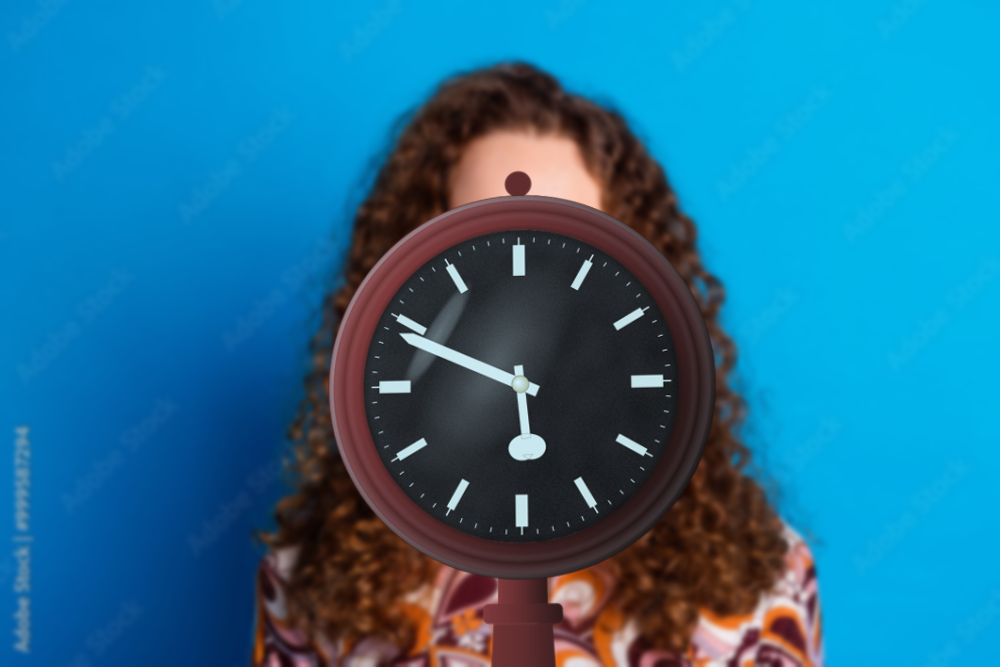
5:49
